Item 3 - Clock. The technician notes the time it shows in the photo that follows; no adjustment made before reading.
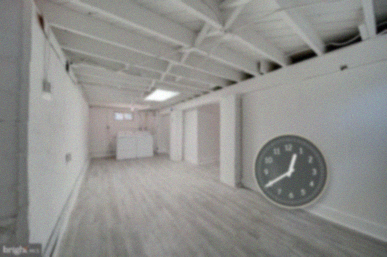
12:40
